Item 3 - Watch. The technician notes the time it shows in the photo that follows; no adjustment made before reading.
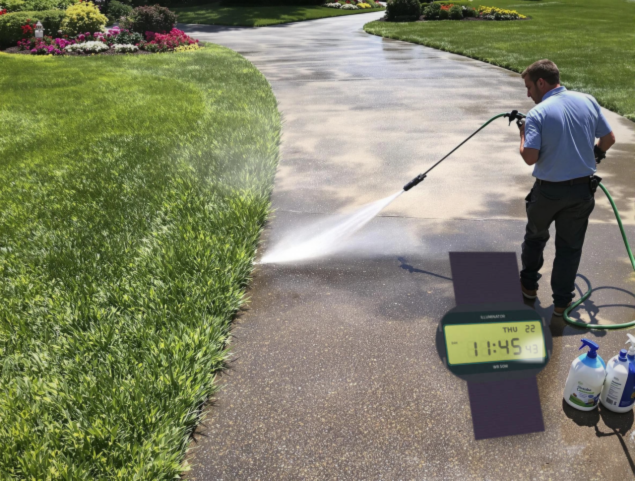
11:45:43
